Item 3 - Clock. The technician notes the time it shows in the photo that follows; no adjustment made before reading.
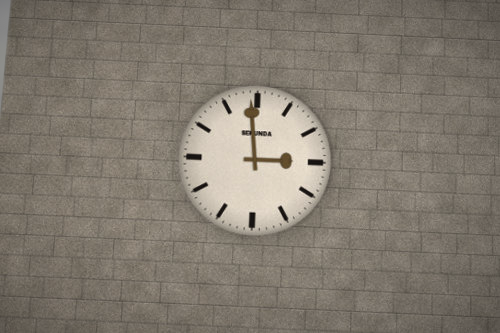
2:59
